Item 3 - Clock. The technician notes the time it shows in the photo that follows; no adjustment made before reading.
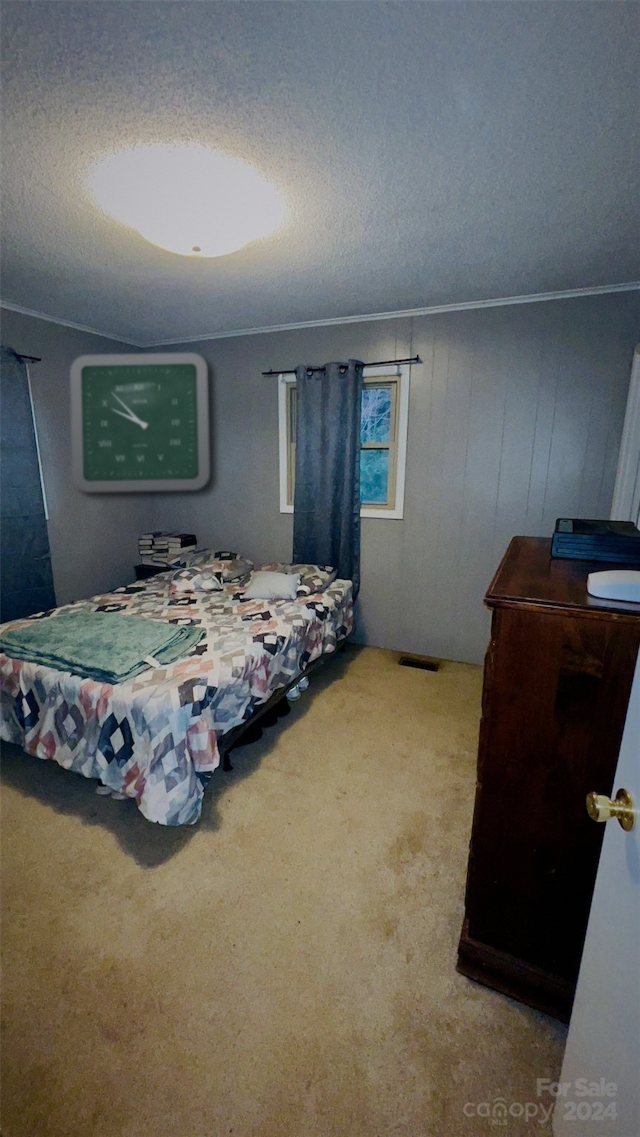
9:53
